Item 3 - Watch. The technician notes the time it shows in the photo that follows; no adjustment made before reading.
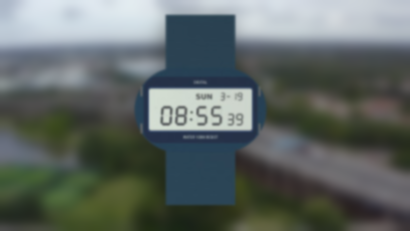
8:55:39
